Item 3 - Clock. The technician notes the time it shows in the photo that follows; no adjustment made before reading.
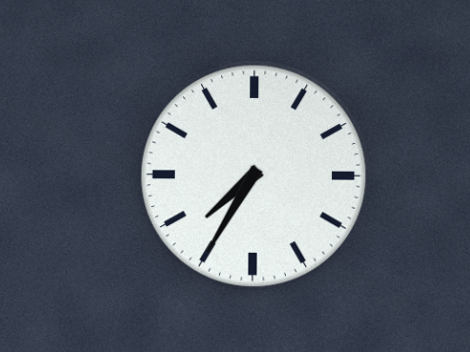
7:35
